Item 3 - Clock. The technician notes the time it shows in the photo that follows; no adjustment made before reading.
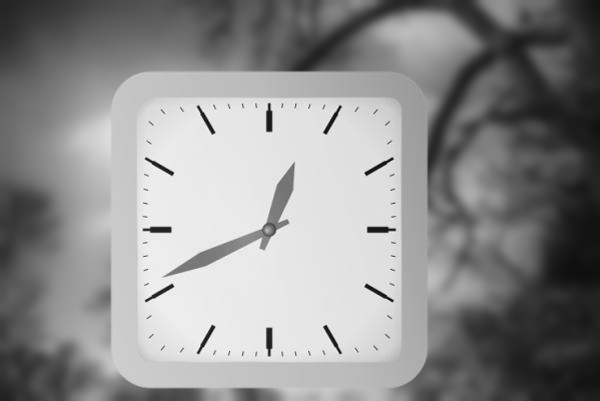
12:41
